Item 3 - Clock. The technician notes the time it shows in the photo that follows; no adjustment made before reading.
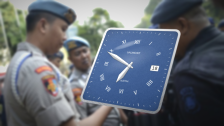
6:49
